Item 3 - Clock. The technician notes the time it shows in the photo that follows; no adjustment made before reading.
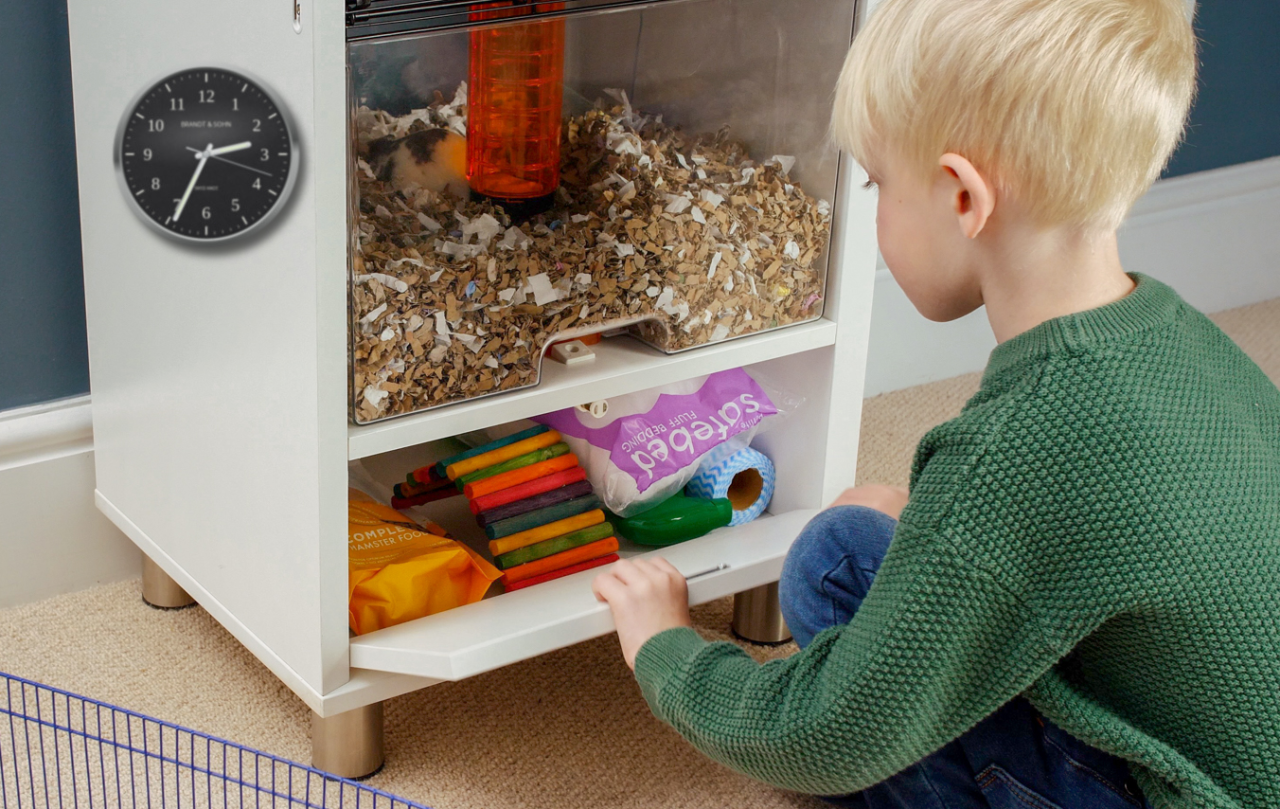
2:34:18
